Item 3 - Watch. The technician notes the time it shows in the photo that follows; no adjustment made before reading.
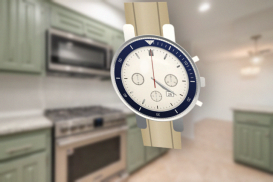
4:21
